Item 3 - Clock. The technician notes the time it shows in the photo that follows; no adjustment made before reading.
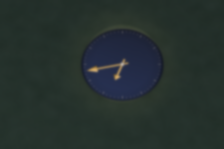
6:43
